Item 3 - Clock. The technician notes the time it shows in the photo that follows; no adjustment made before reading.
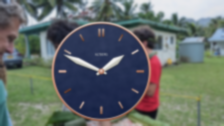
1:49
